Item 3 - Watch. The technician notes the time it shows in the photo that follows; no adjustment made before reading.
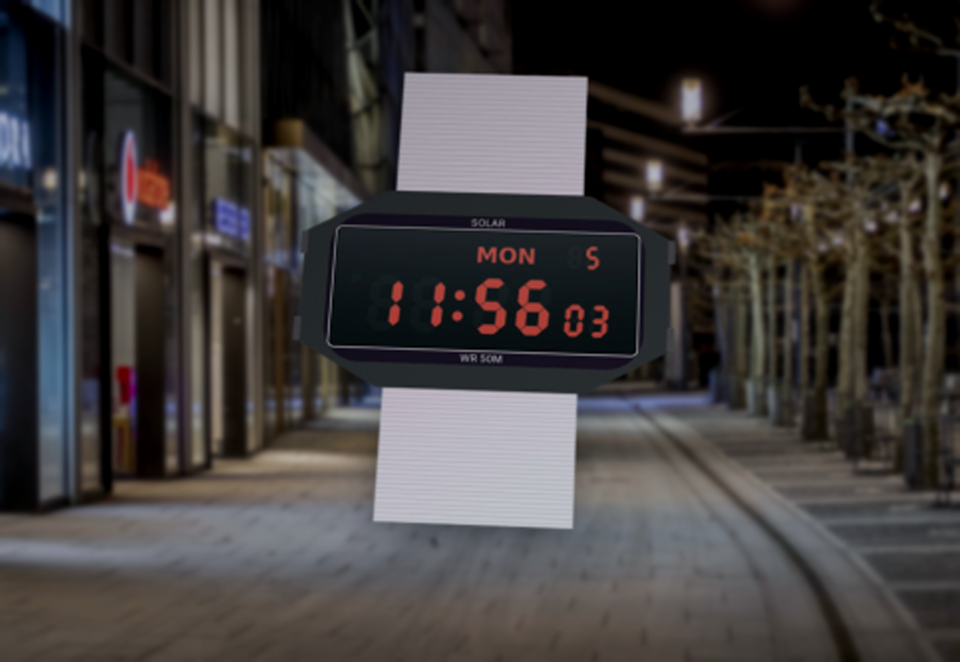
11:56:03
